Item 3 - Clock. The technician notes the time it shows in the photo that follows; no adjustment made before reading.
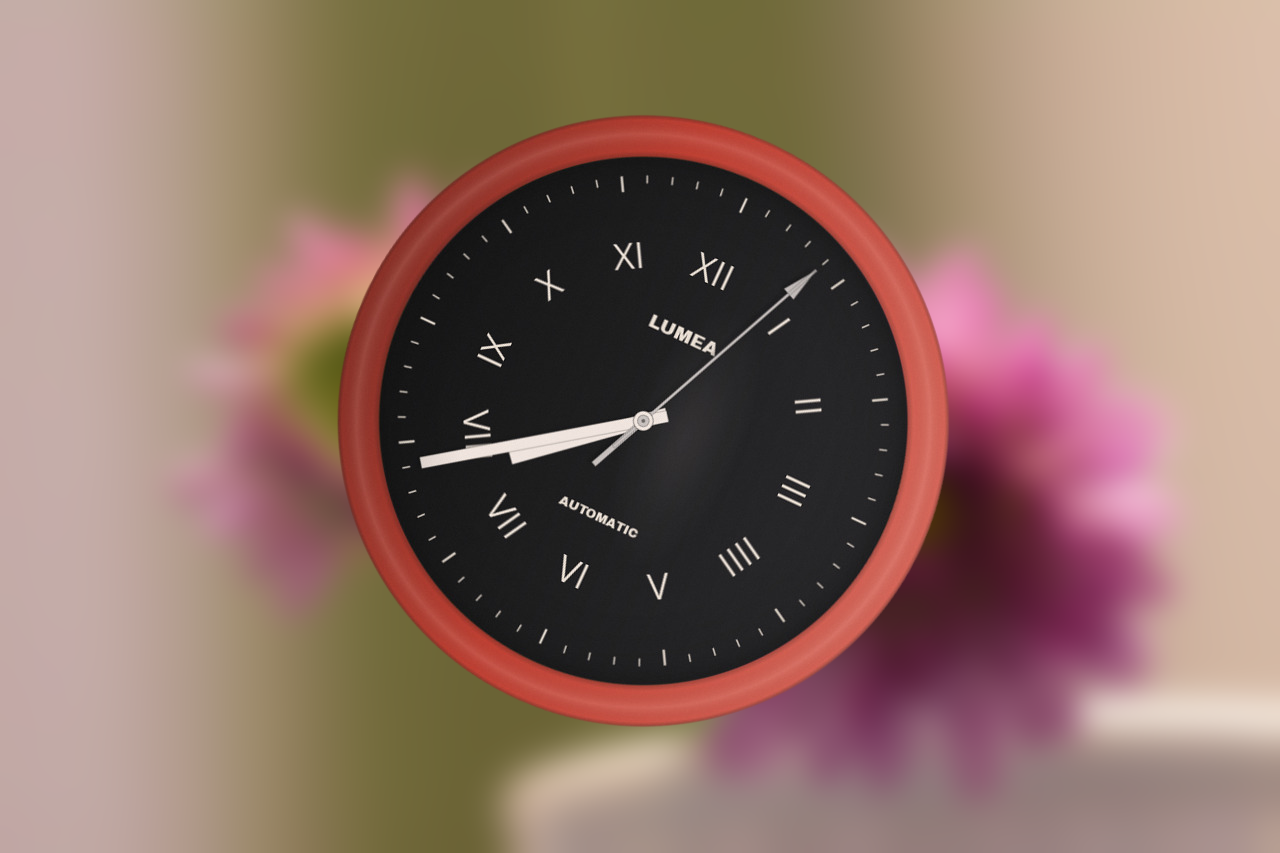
7:39:04
